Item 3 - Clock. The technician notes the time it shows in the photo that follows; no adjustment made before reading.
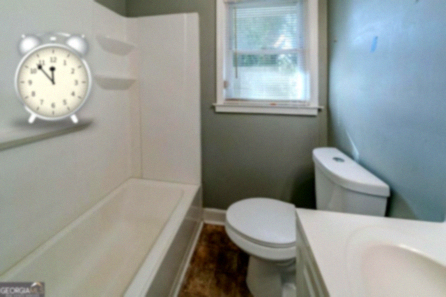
11:53
